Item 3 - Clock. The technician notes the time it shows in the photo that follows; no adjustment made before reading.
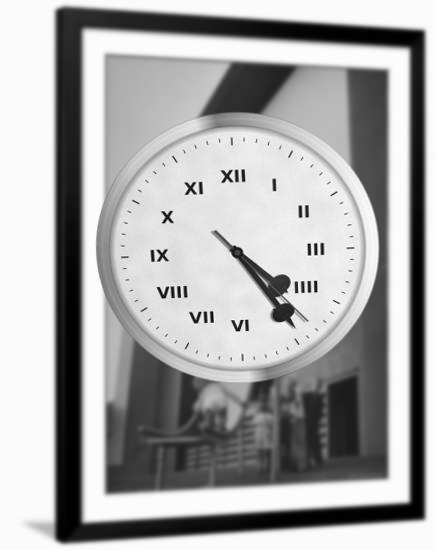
4:24:23
